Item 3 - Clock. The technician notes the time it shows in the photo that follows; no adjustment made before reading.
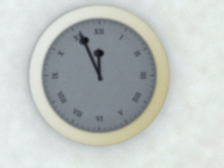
11:56
